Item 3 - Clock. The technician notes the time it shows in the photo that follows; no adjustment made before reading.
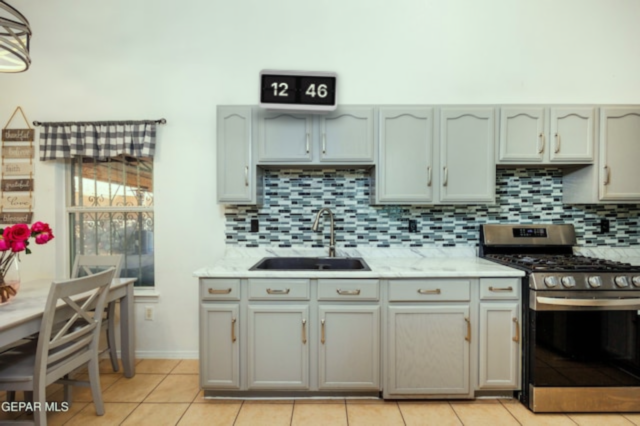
12:46
